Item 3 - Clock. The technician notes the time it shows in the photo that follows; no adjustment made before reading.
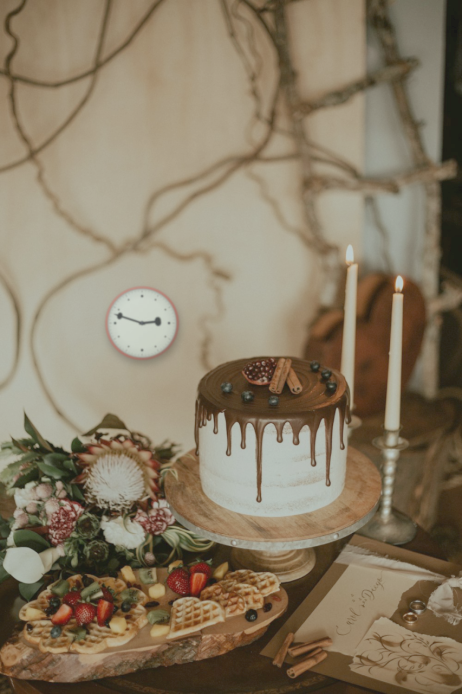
2:48
